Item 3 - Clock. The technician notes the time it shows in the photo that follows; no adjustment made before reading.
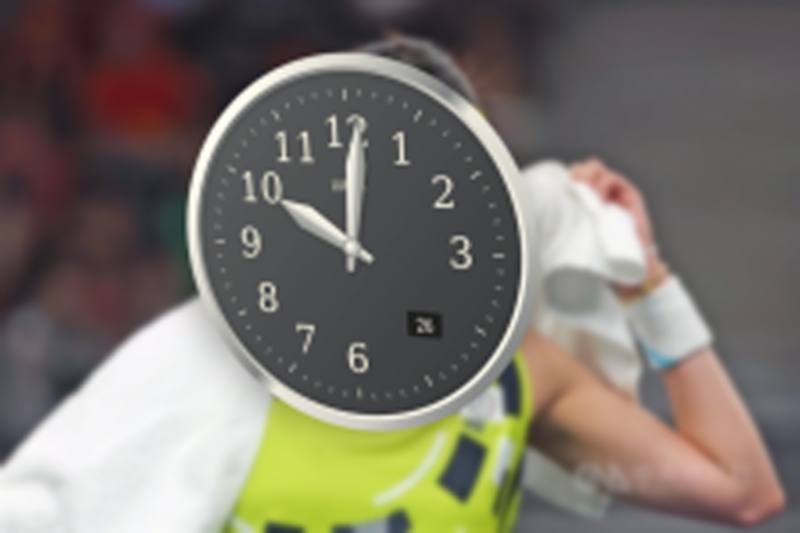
10:01
